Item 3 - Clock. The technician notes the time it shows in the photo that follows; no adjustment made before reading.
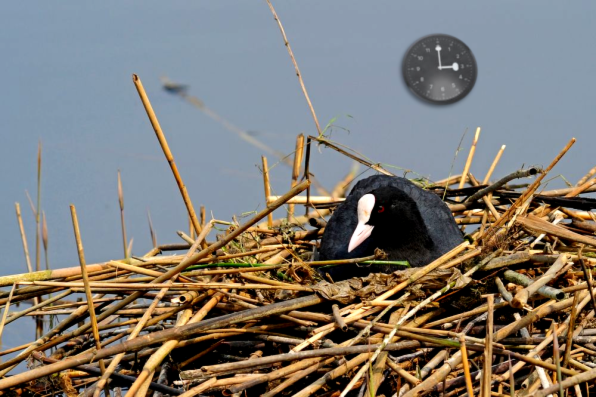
3:00
